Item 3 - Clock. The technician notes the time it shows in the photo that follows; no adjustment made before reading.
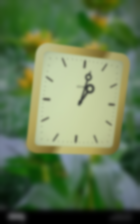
1:02
